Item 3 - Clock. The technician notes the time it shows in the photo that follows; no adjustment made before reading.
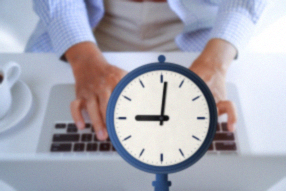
9:01
